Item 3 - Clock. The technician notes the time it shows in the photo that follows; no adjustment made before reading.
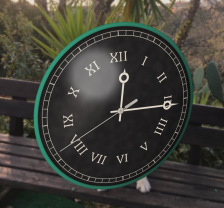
12:15:41
